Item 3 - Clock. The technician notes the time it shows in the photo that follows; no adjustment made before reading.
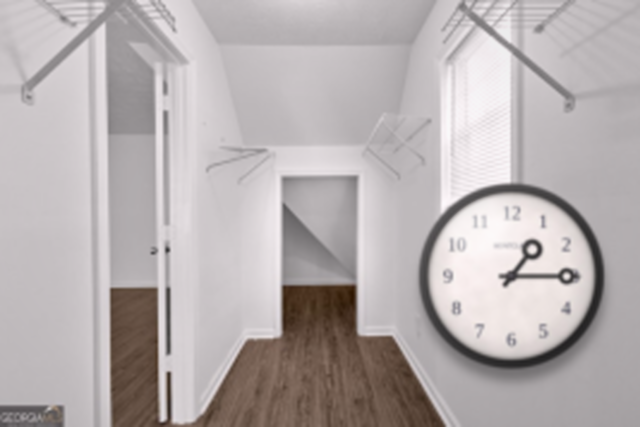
1:15
